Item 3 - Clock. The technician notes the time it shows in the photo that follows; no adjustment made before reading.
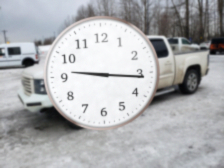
9:16
